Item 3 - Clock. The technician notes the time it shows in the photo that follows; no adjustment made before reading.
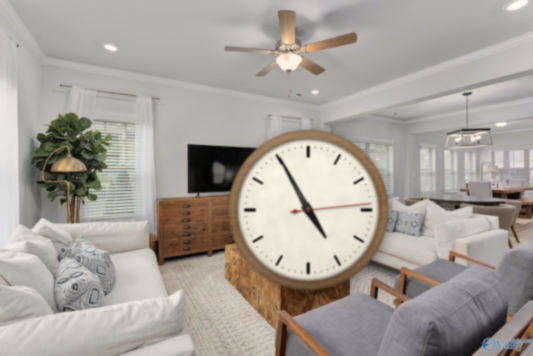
4:55:14
